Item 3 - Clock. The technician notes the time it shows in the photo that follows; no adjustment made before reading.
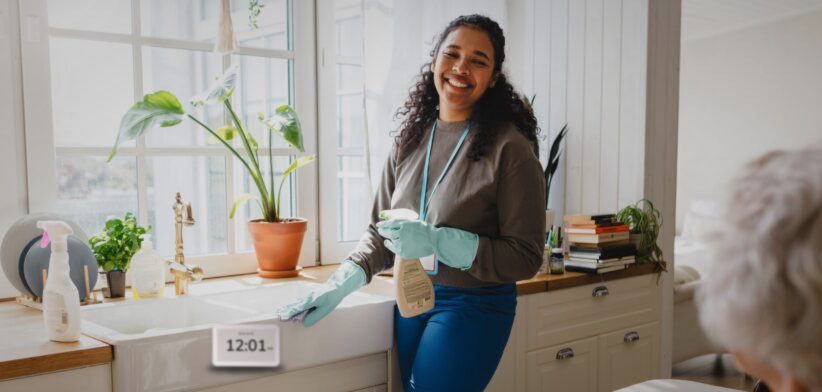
12:01
